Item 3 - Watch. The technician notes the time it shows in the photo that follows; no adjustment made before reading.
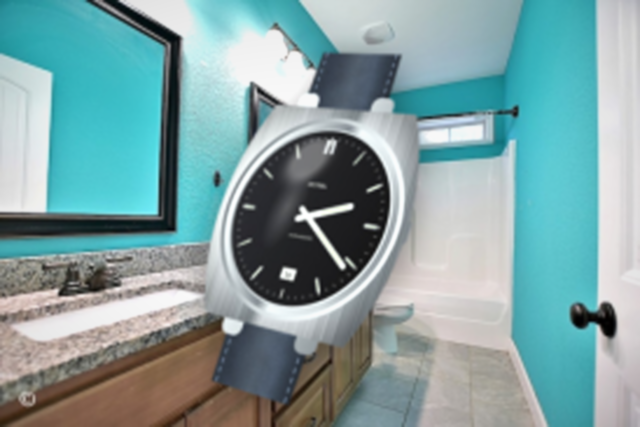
2:21
